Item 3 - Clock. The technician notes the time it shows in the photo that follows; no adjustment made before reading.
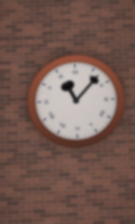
11:07
